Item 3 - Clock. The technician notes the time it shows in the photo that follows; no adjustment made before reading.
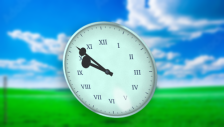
9:52
